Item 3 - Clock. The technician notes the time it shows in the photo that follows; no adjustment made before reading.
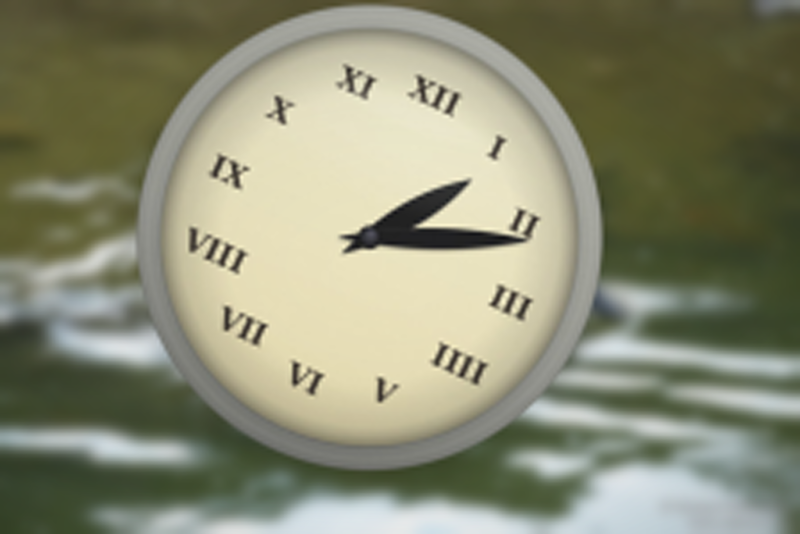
1:11
